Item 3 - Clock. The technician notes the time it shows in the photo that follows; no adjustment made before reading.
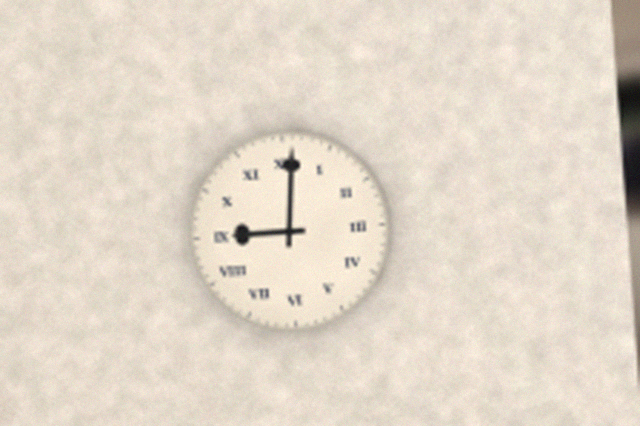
9:01
